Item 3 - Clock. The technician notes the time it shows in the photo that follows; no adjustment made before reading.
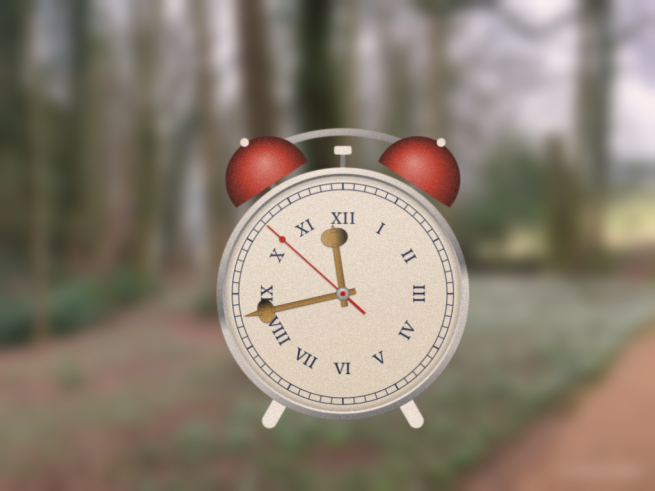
11:42:52
